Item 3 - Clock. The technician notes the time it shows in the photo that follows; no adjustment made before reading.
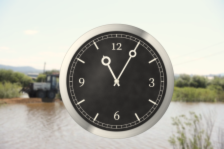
11:05
